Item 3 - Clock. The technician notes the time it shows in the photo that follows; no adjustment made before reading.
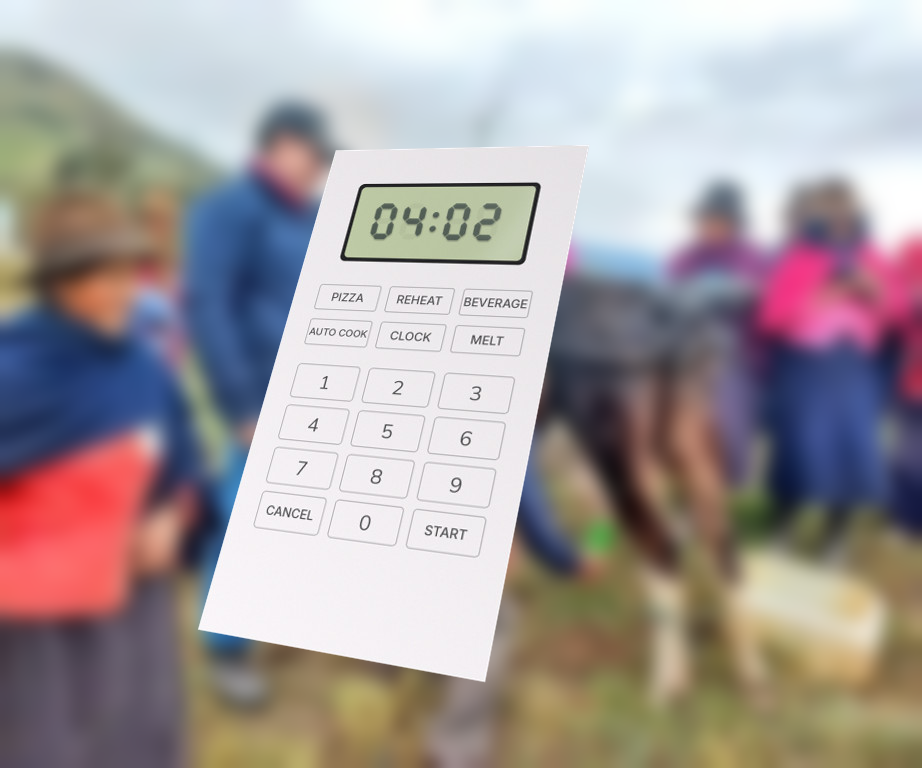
4:02
